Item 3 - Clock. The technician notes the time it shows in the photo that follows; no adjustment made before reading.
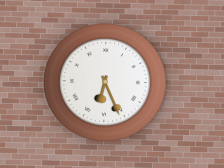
6:26
